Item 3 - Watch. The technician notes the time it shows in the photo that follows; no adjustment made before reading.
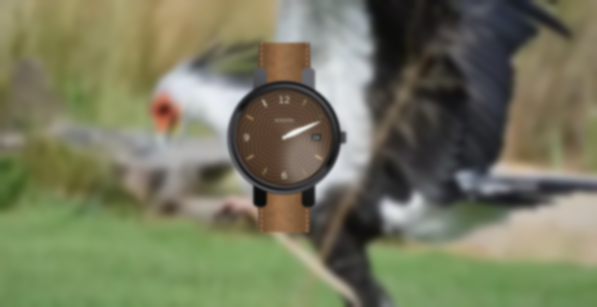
2:11
